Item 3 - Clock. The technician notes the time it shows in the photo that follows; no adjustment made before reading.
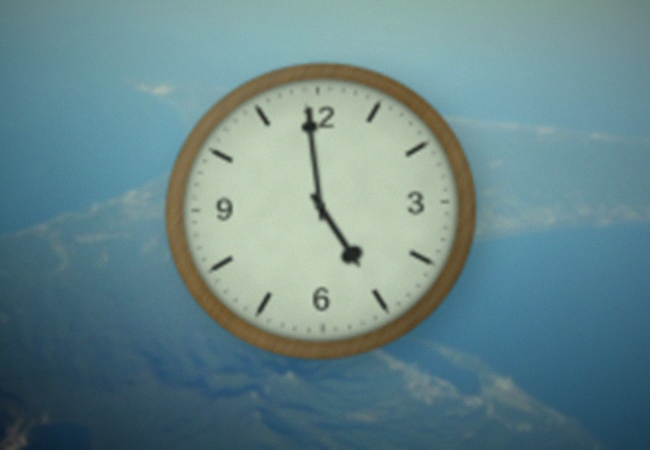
4:59
